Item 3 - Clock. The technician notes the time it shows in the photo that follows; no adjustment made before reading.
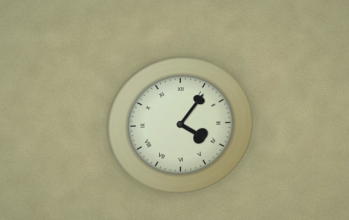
4:06
